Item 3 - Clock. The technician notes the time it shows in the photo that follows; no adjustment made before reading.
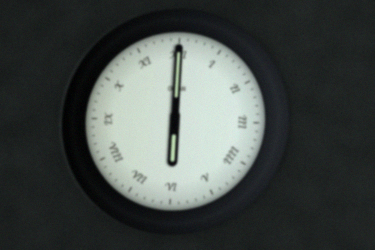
6:00
